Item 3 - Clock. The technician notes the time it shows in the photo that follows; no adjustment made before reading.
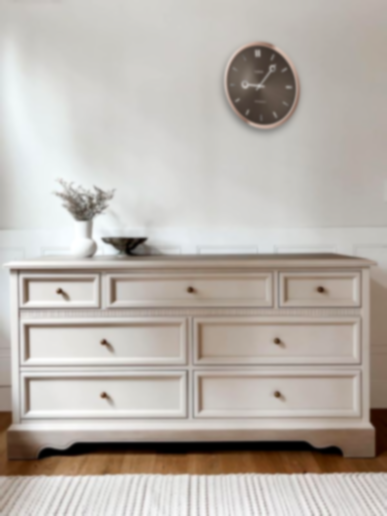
9:07
